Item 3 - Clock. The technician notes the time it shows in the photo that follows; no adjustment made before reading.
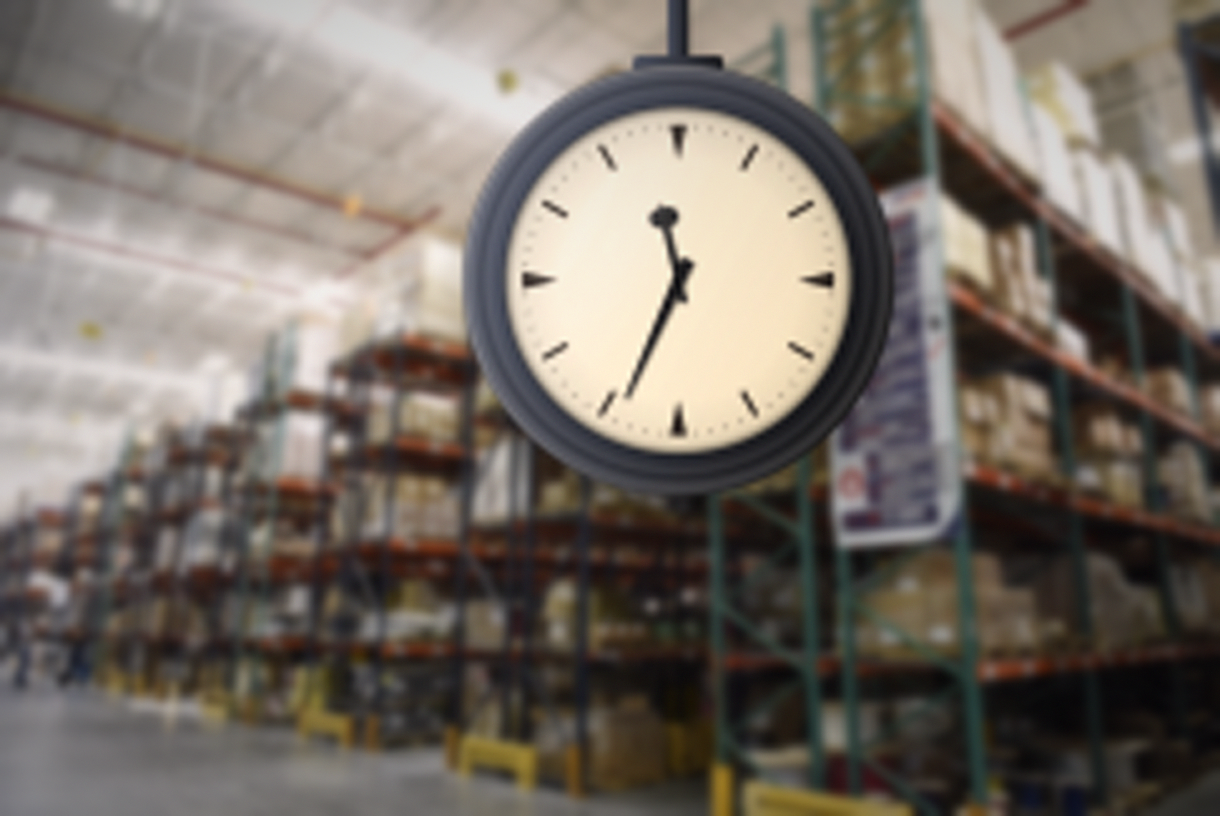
11:34
